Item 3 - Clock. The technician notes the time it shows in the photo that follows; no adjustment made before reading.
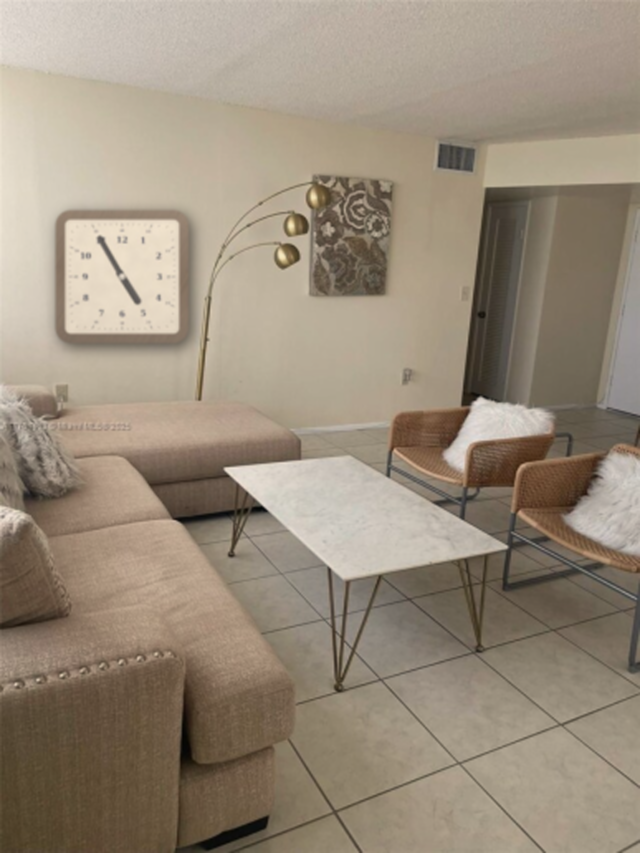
4:55
